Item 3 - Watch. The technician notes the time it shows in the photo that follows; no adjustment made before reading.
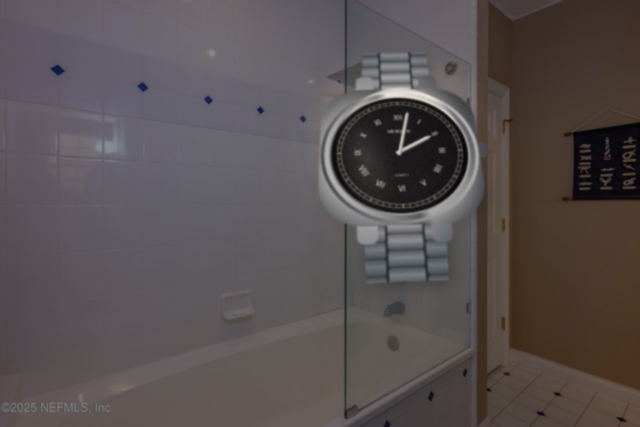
2:02
